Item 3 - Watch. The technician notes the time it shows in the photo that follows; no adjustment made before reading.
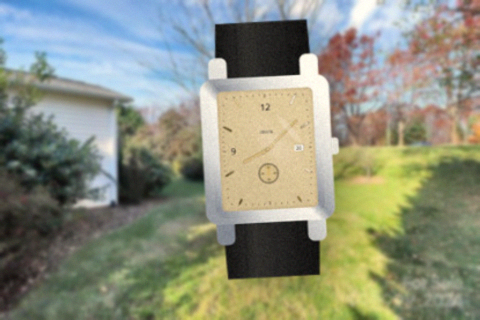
8:08
